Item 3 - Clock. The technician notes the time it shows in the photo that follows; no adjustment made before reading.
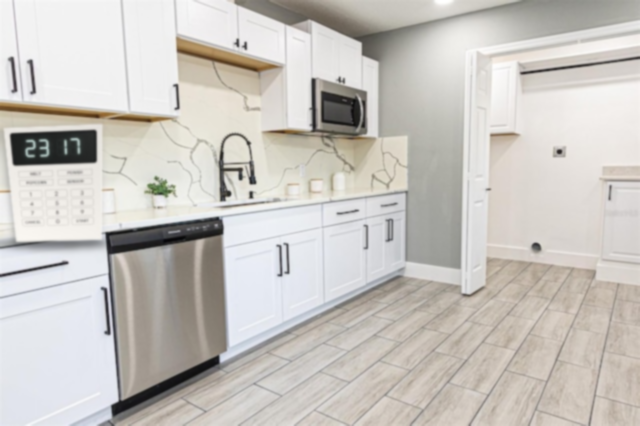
23:17
